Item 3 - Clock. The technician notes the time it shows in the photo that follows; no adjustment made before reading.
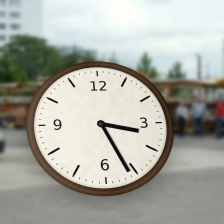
3:26
